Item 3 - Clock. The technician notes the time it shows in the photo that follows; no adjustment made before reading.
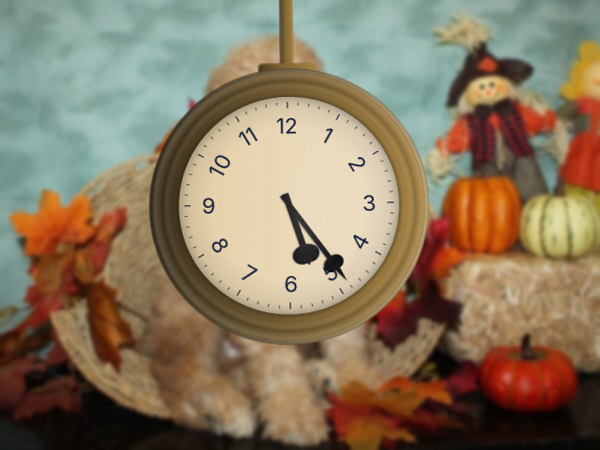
5:24
